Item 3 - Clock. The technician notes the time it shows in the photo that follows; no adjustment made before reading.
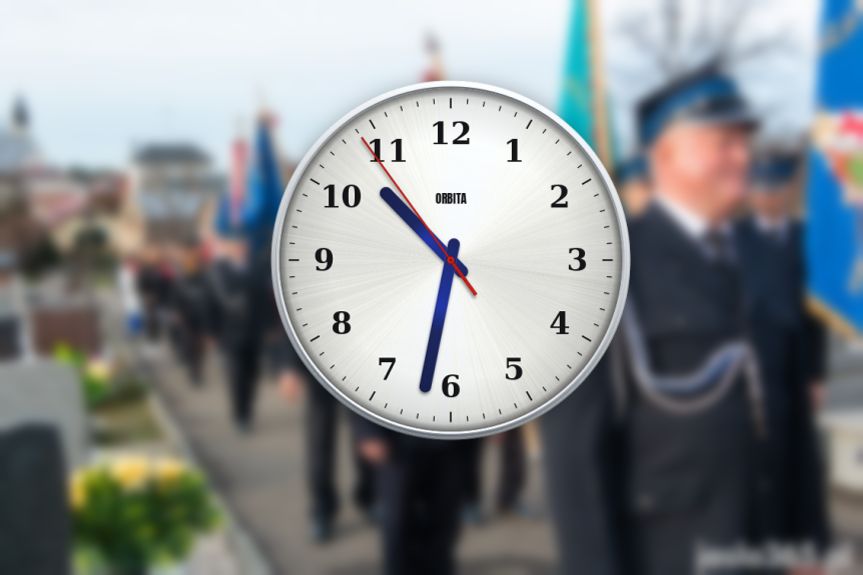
10:31:54
